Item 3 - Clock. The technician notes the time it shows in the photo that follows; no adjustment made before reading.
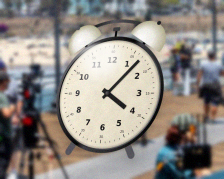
4:07
